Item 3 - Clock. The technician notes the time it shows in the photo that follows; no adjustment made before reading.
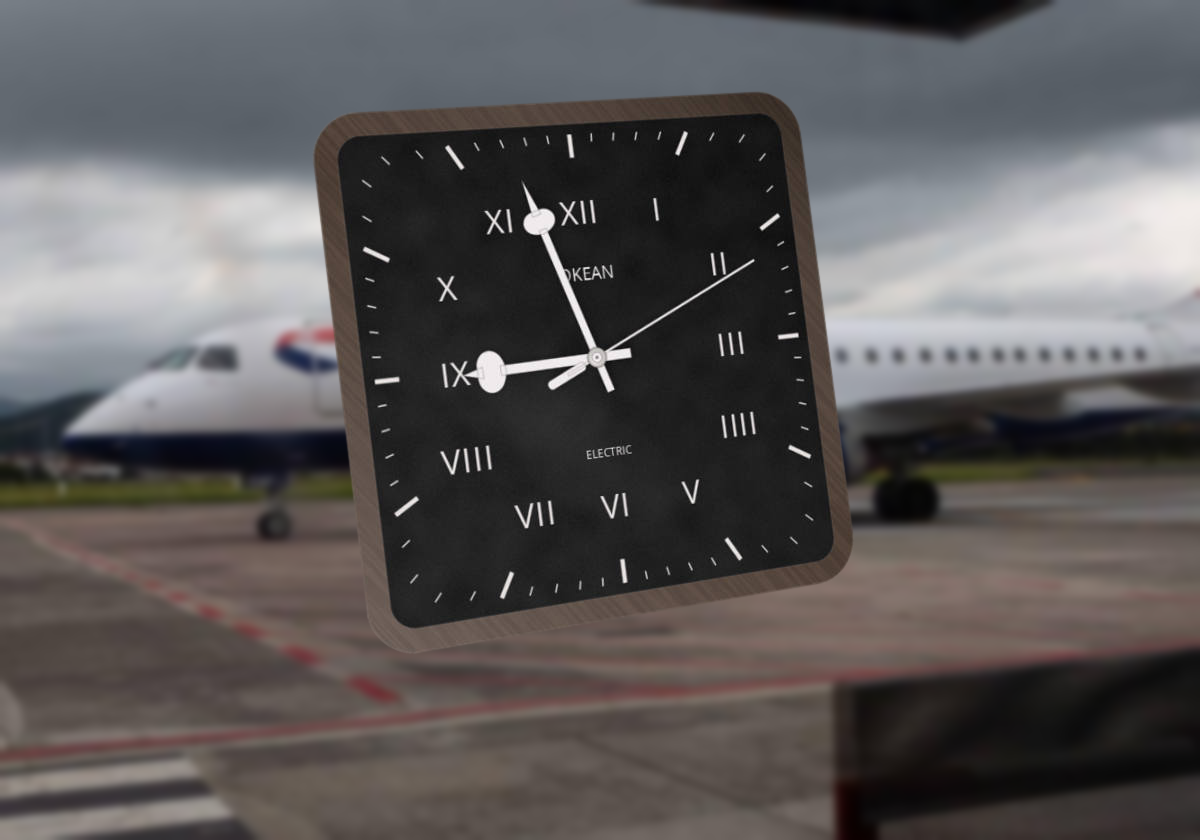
8:57:11
